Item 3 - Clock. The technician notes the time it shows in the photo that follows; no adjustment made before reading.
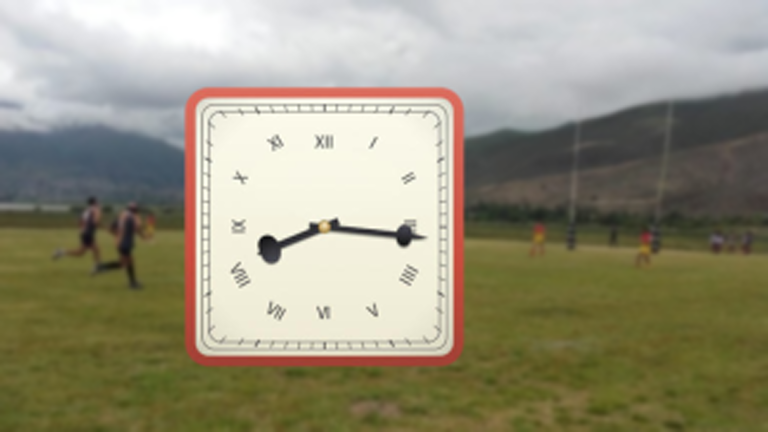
8:16
